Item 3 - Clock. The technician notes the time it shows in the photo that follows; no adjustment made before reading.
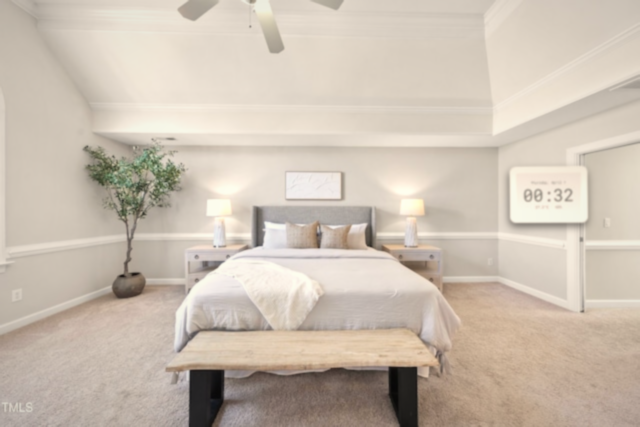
0:32
